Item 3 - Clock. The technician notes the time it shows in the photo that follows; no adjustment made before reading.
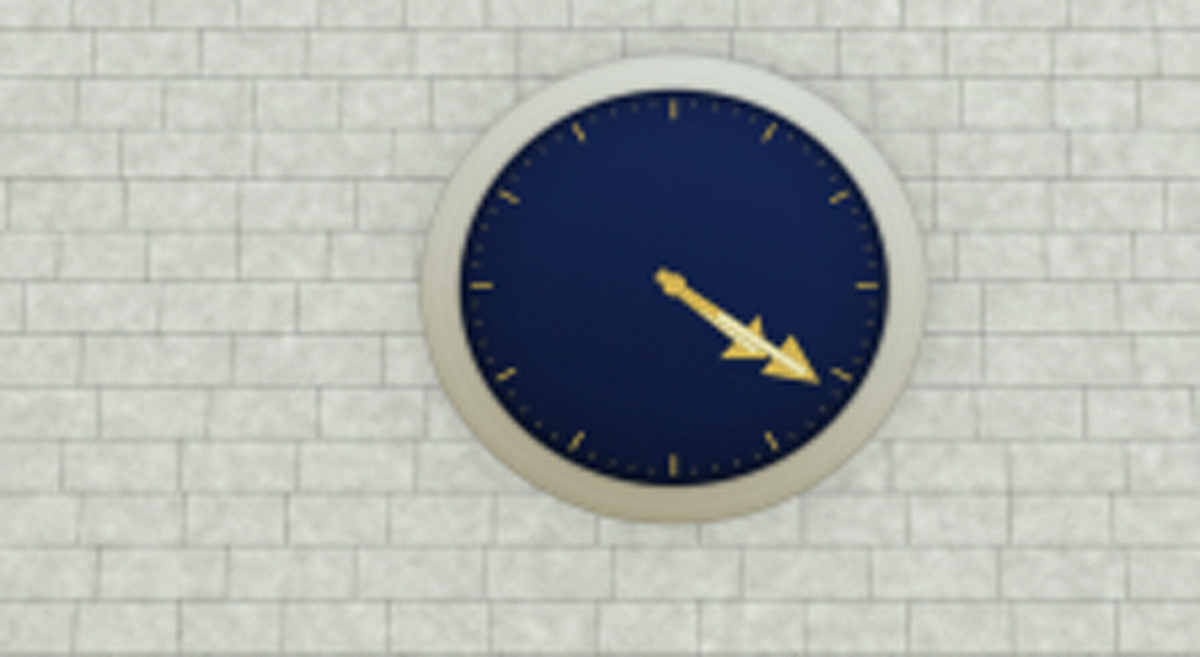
4:21
